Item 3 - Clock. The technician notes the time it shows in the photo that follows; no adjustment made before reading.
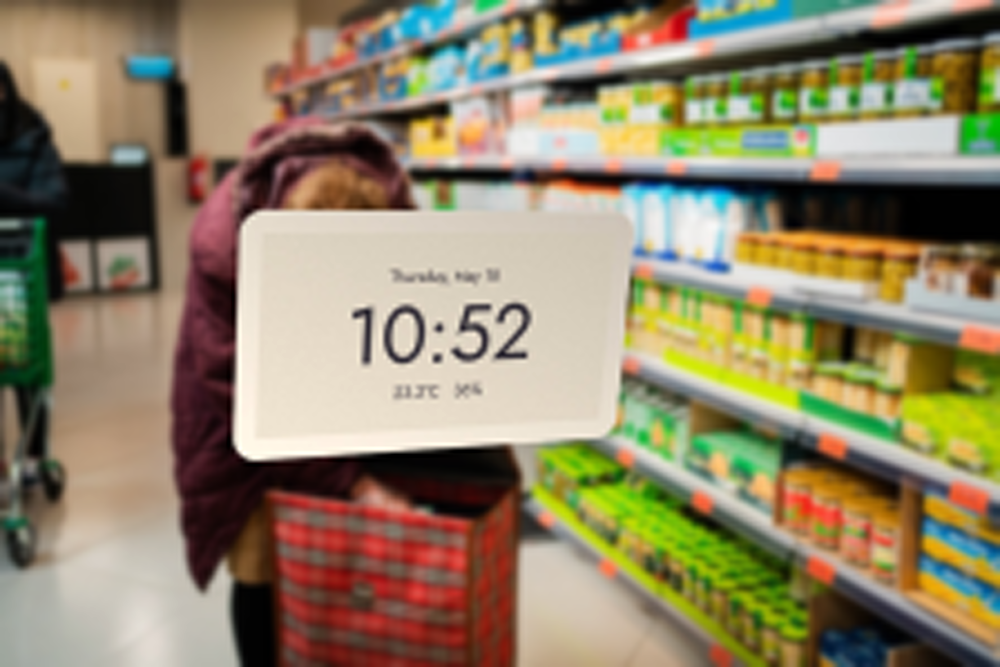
10:52
